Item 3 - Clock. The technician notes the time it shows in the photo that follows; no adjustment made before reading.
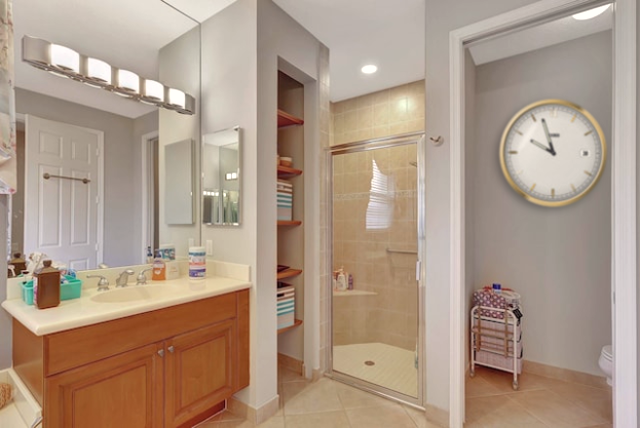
9:57
